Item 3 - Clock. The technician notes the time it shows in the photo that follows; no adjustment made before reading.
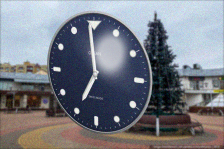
6:59
